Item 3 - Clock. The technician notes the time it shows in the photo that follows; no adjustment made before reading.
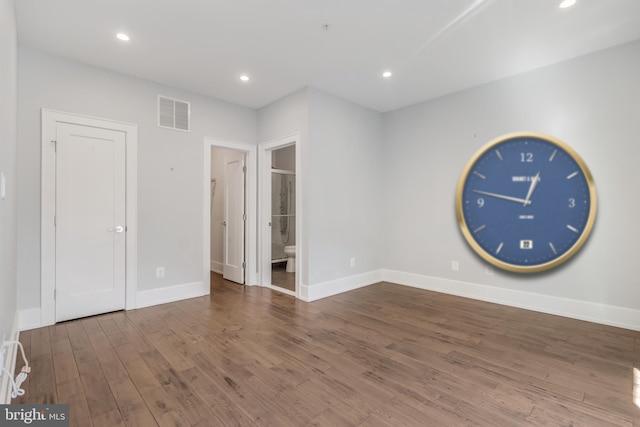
12:47
